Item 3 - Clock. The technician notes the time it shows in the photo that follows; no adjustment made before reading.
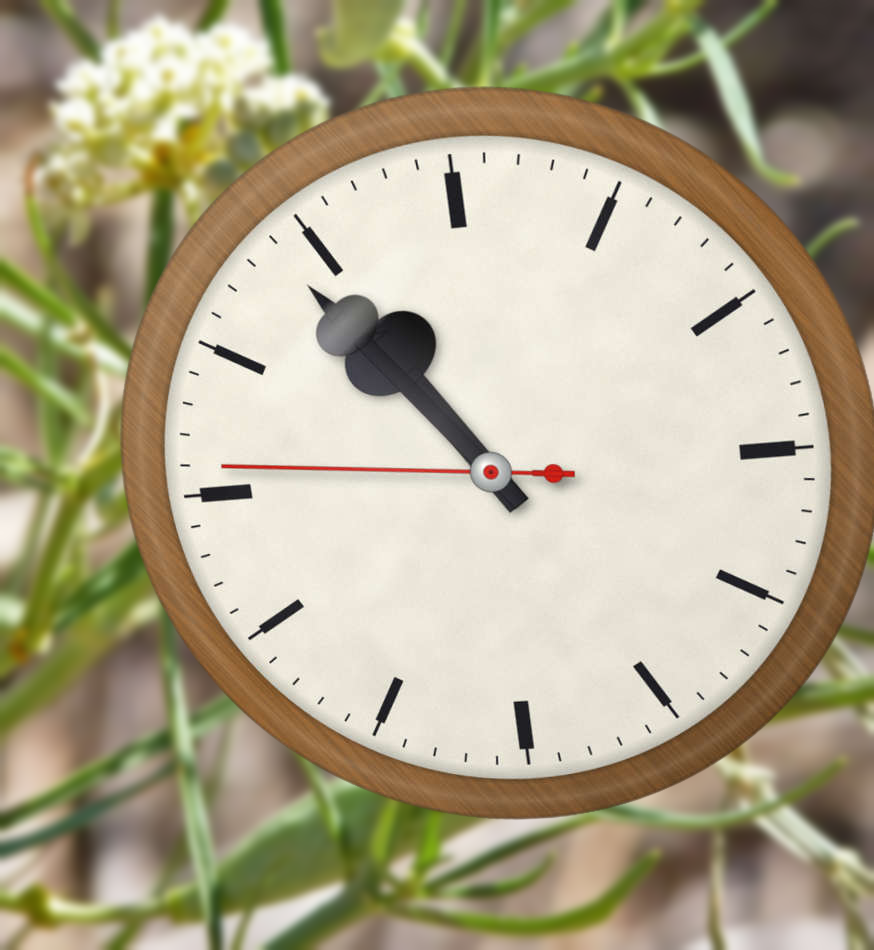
10:53:46
